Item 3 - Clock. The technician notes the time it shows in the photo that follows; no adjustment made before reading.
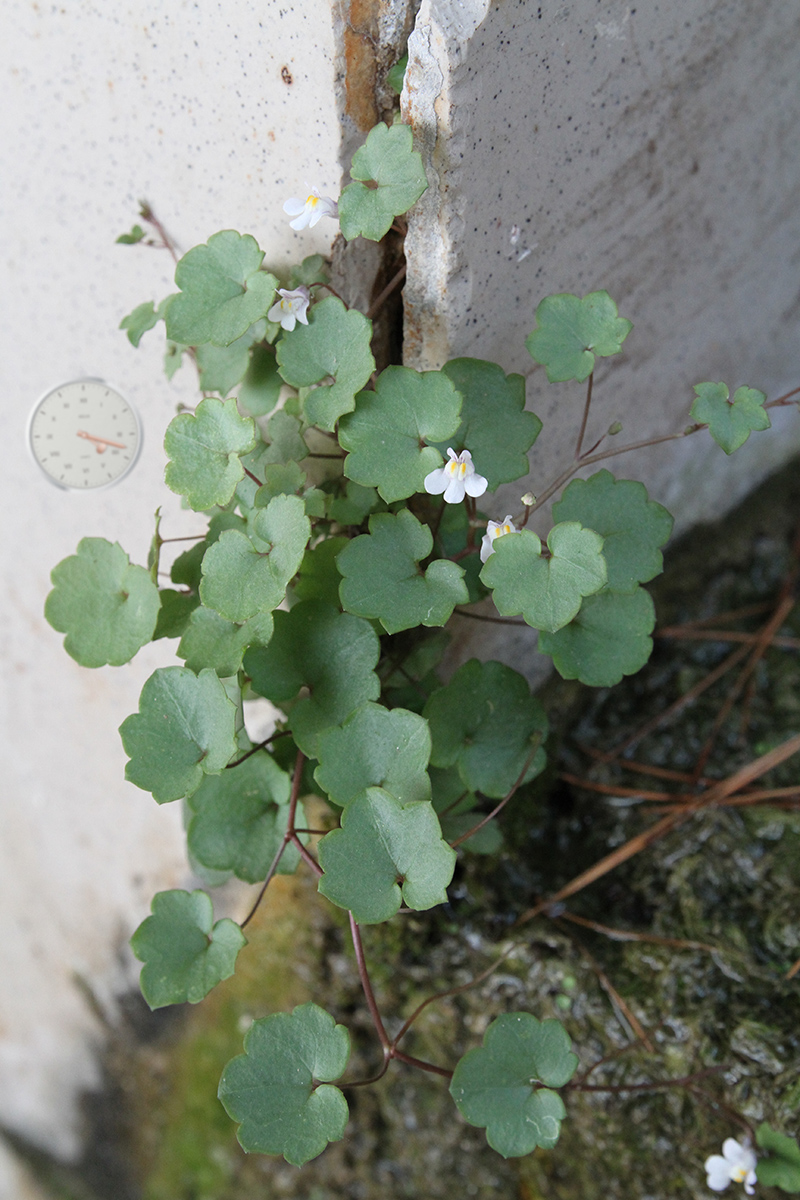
4:18
